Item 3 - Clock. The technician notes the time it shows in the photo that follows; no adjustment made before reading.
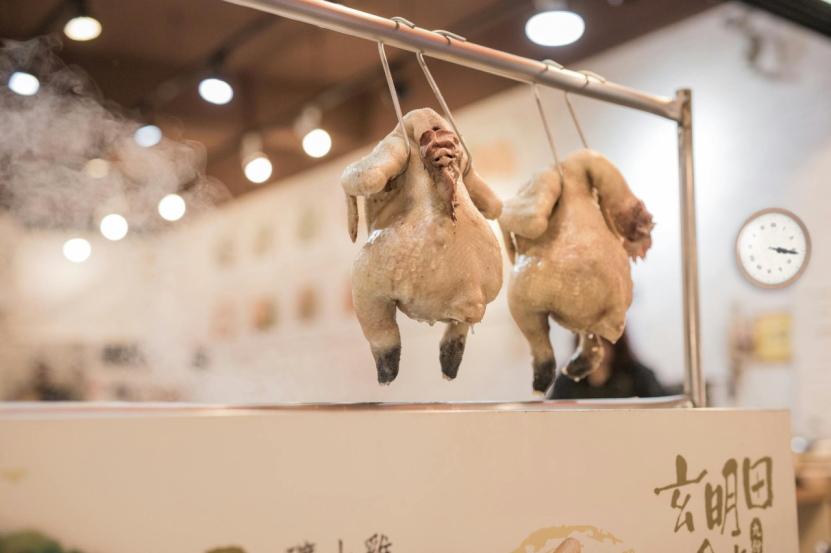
3:16
